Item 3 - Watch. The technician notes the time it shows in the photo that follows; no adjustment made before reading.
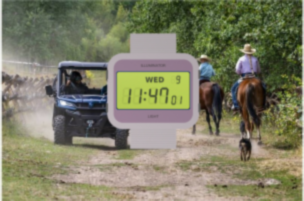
11:47
